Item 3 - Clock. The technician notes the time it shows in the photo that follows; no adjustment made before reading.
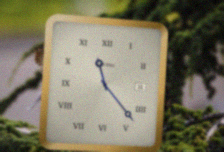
11:23
